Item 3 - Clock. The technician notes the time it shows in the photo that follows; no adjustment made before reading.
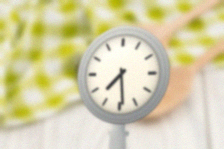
7:29
